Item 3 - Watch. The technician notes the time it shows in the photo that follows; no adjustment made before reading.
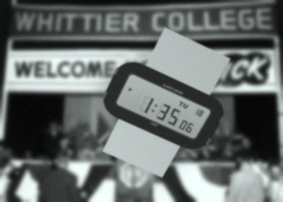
1:35:06
